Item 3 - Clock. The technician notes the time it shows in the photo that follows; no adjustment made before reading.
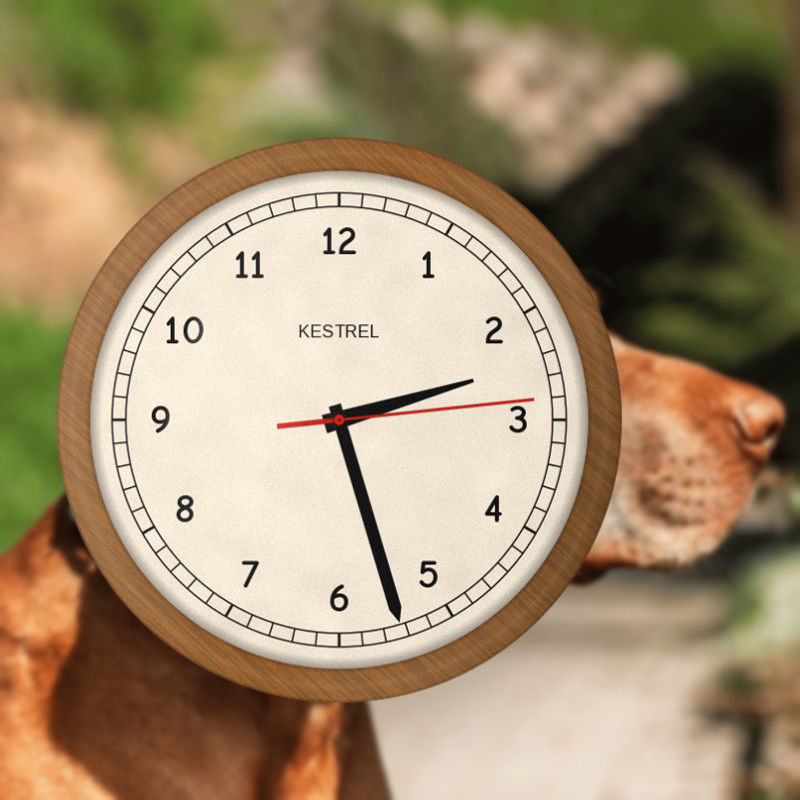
2:27:14
